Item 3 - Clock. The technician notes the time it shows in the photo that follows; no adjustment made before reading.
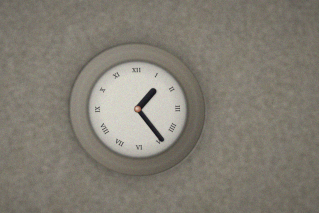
1:24
